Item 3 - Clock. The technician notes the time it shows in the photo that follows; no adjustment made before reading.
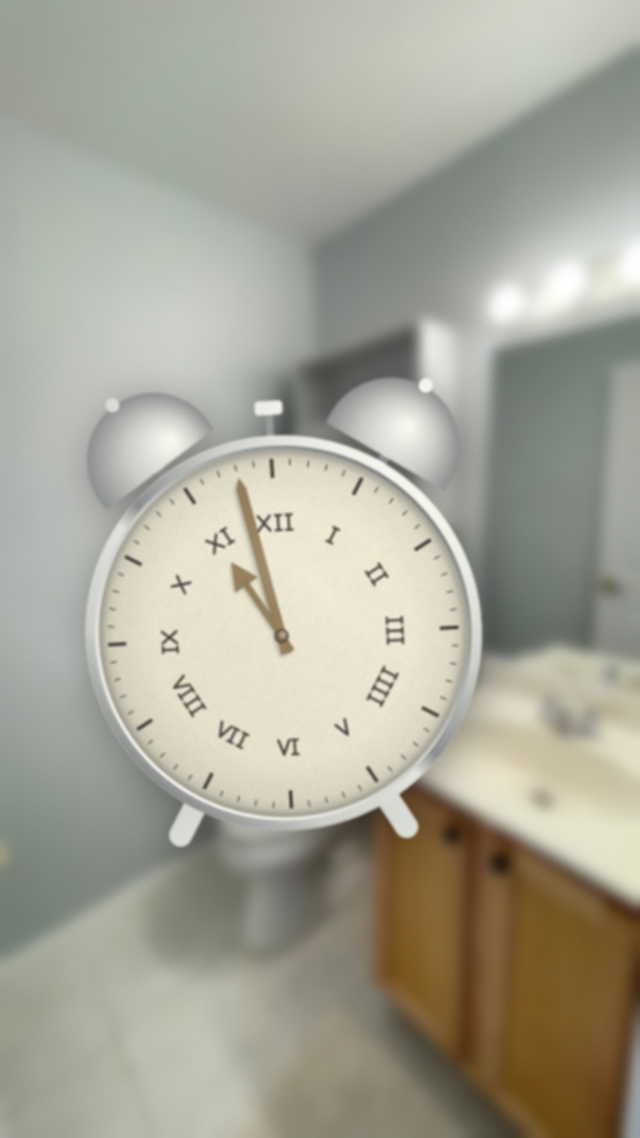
10:58
